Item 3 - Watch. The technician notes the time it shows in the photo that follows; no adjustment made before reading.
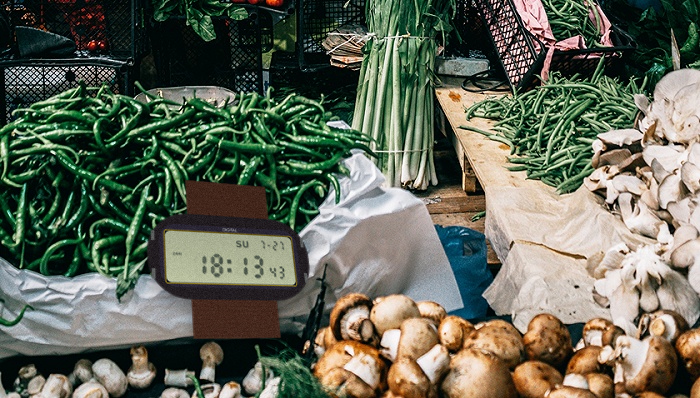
18:13:43
